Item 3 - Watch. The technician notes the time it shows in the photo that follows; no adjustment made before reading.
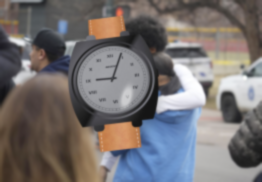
9:04
